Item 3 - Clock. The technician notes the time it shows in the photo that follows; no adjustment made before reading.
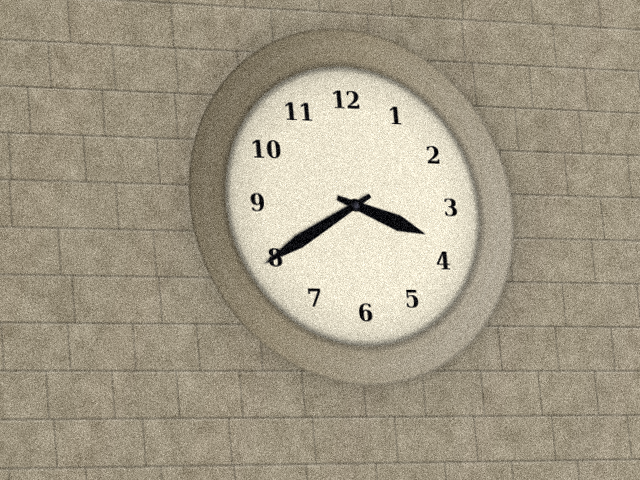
3:40
